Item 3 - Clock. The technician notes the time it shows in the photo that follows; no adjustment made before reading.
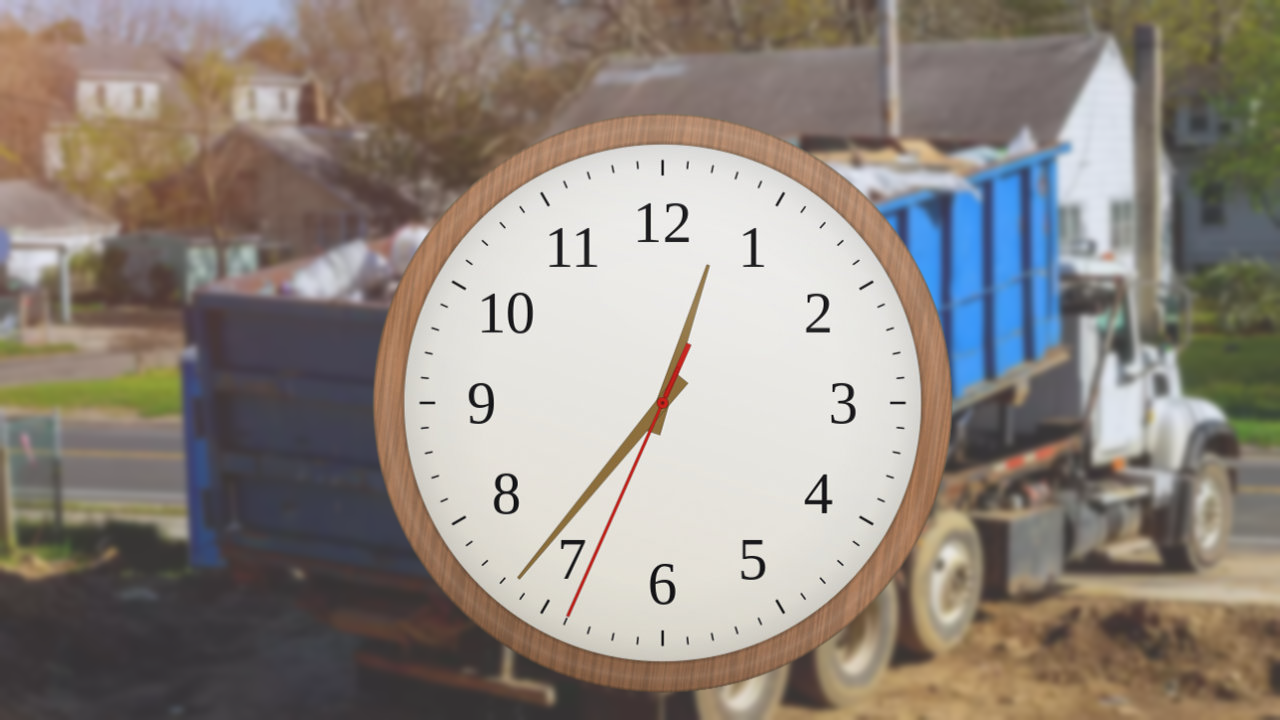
12:36:34
